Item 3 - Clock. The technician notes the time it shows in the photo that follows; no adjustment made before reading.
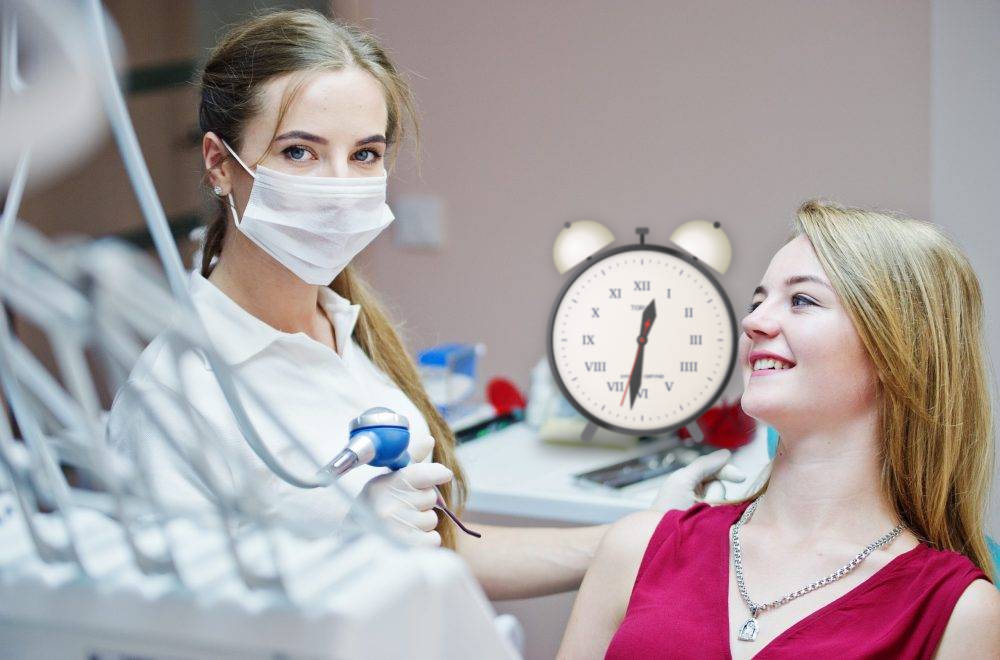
12:31:33
